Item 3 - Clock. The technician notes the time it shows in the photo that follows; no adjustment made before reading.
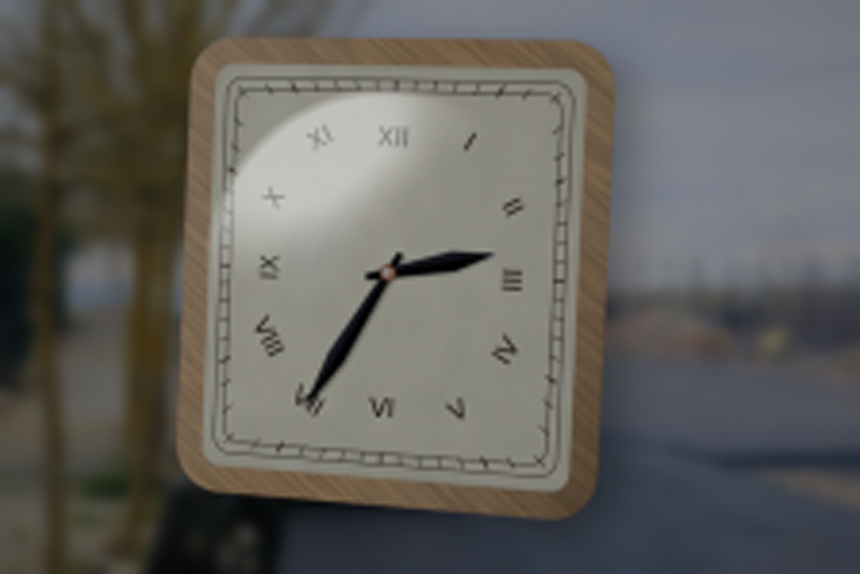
2:35
